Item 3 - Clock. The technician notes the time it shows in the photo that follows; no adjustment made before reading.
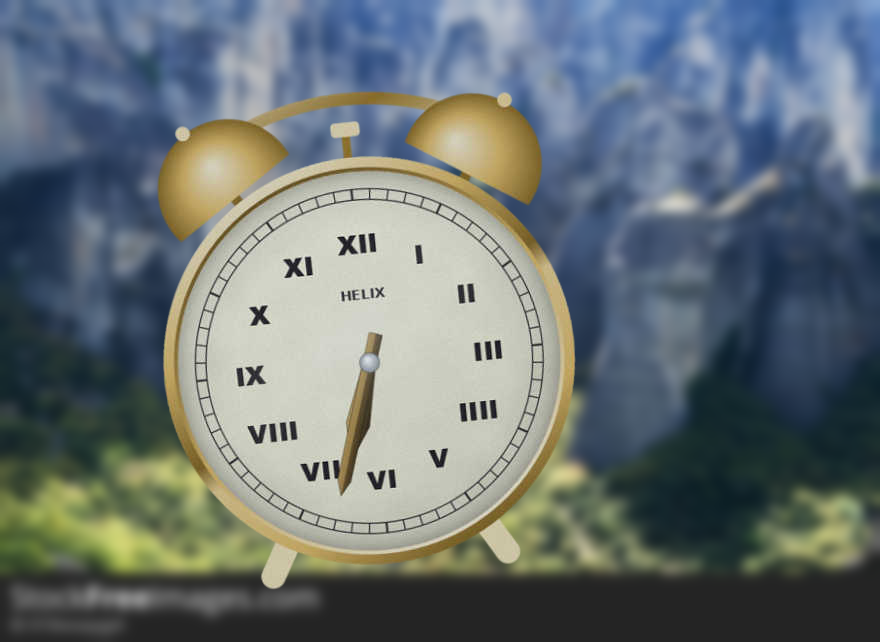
6:33
